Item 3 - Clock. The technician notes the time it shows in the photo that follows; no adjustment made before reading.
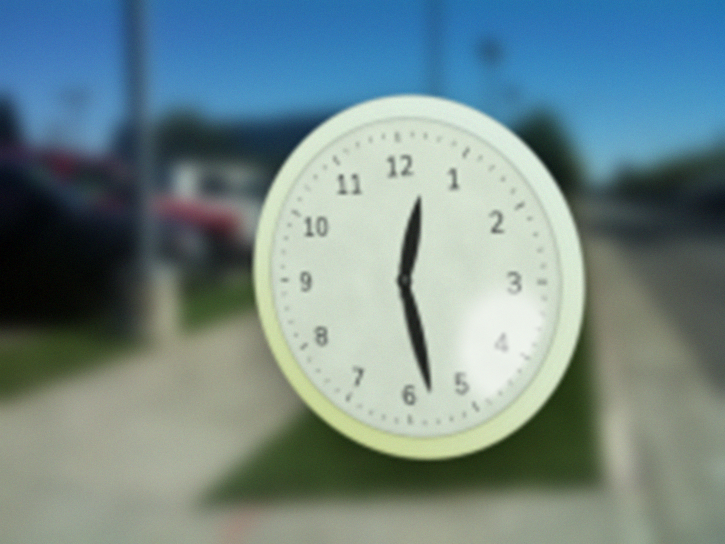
12:28
